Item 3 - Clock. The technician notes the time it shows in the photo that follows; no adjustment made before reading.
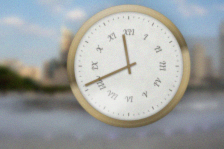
11:41
